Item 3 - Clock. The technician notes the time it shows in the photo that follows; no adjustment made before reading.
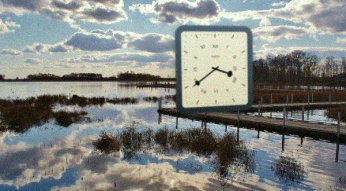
3:39
